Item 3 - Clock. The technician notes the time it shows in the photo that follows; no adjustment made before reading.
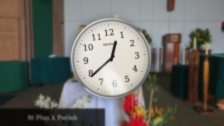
12:39
